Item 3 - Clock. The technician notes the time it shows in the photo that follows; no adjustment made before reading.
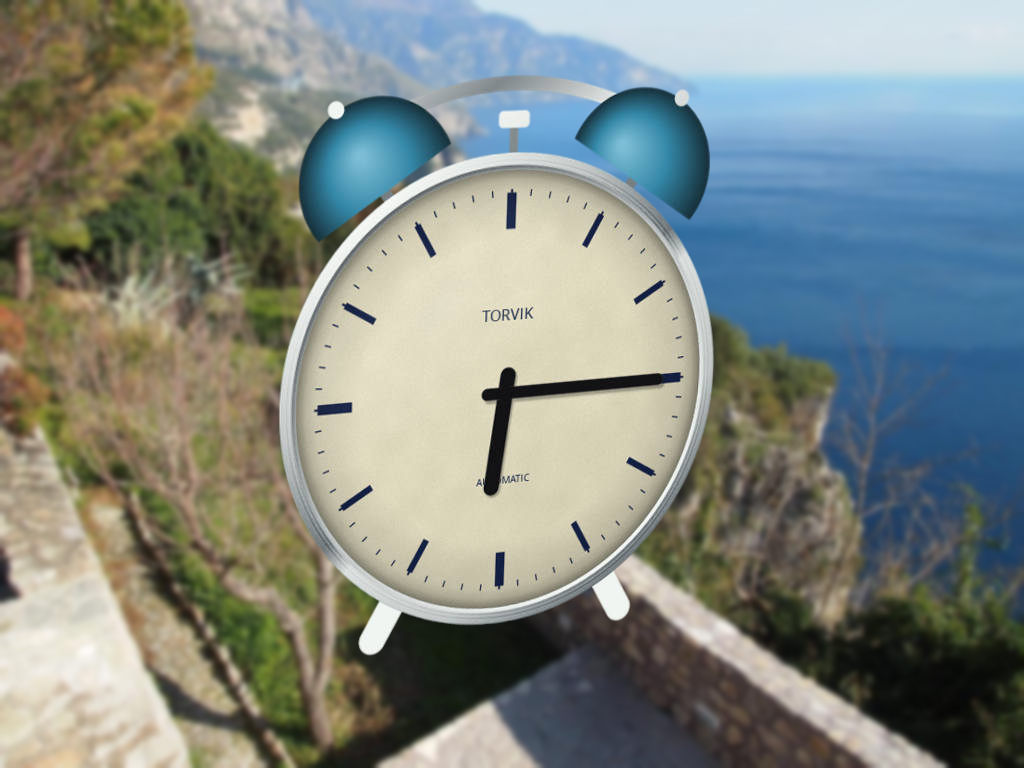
6:15
